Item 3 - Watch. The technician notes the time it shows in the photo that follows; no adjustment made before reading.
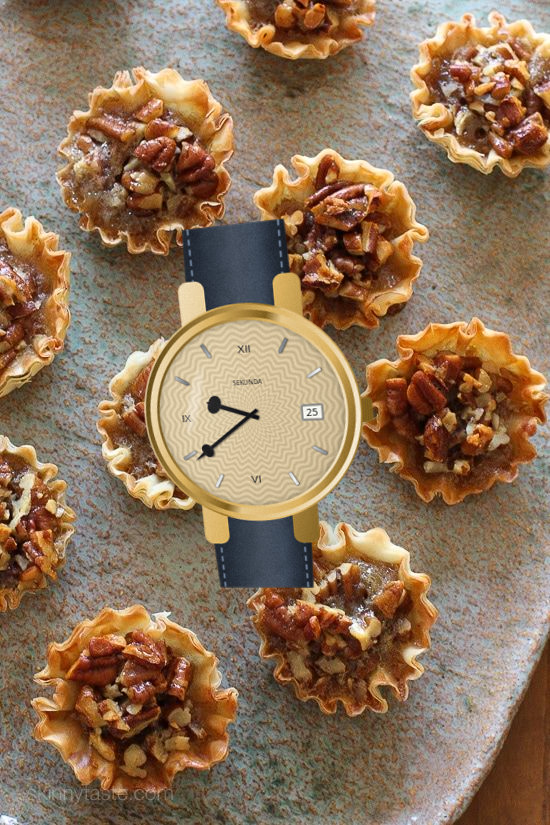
9:39
